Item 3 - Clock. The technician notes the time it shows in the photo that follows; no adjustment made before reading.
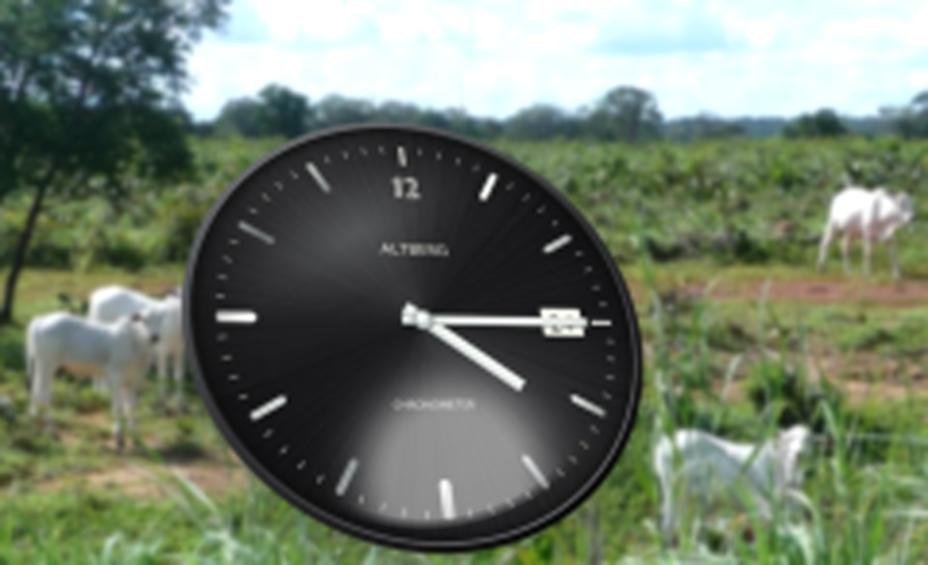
4:15
